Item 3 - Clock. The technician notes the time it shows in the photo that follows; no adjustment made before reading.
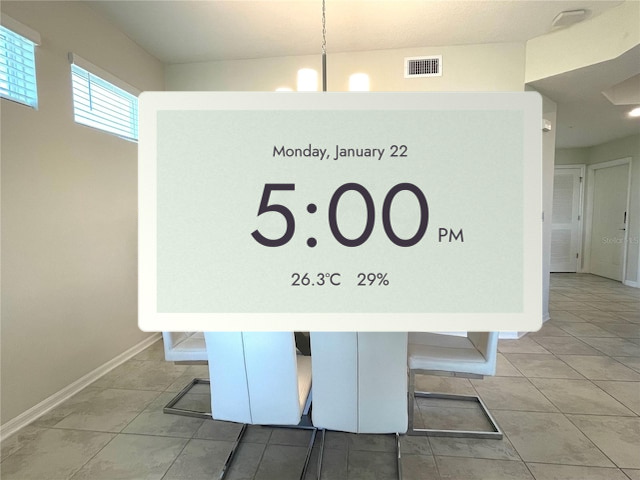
5:00
